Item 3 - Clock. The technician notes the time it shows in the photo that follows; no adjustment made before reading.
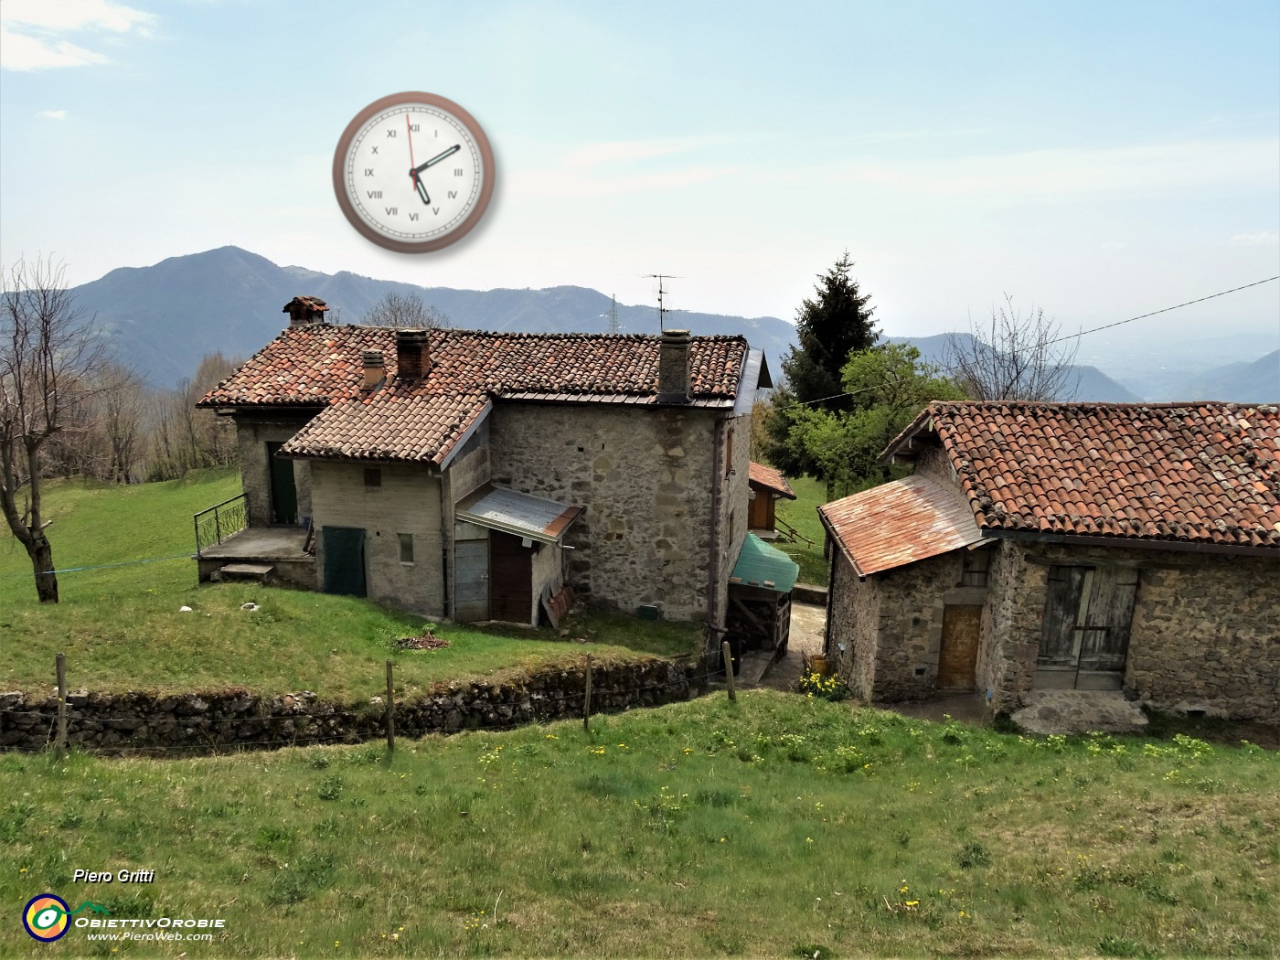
5:09:59
